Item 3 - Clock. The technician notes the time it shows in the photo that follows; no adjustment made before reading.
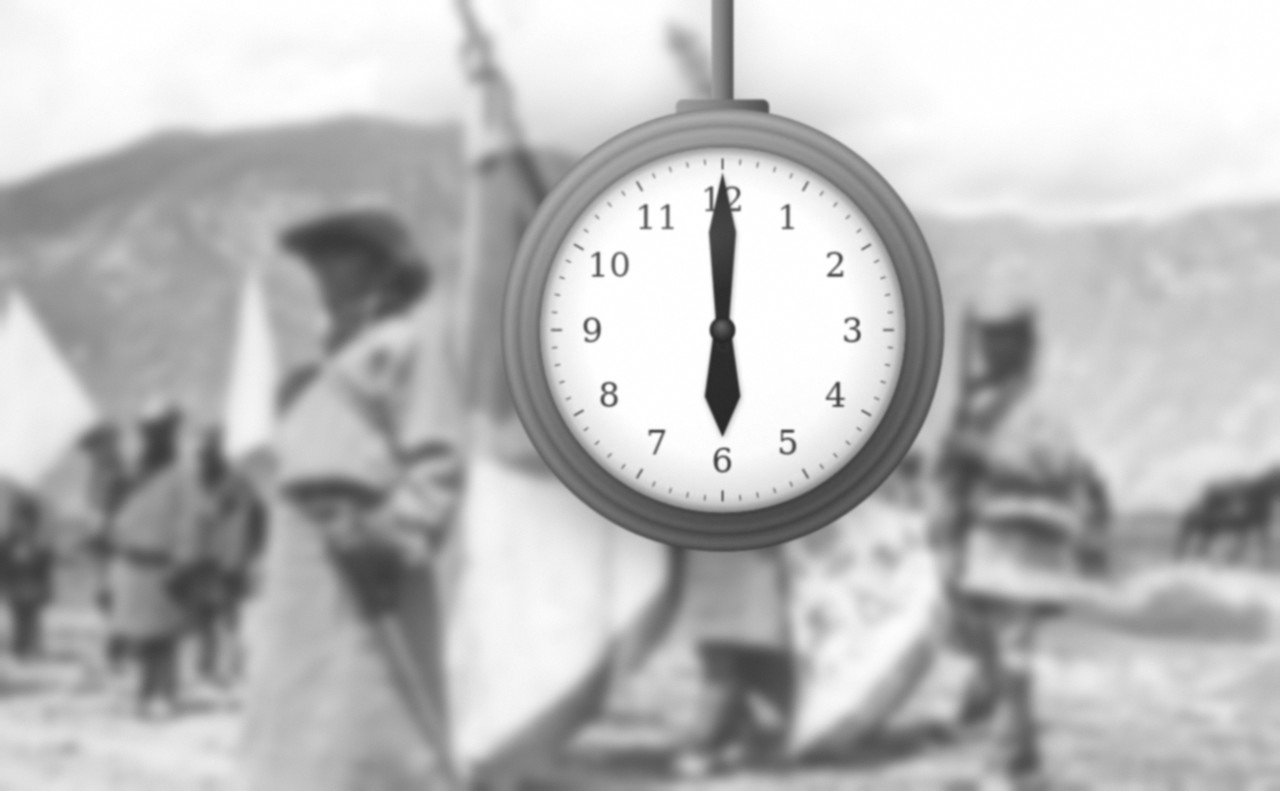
6:00
